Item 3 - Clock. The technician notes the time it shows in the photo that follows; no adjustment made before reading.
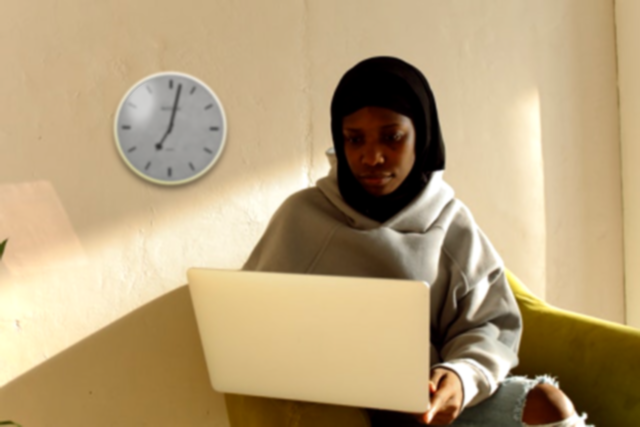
7:02
